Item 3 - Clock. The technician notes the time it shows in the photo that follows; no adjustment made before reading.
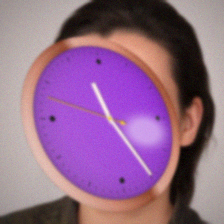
11:24:48
